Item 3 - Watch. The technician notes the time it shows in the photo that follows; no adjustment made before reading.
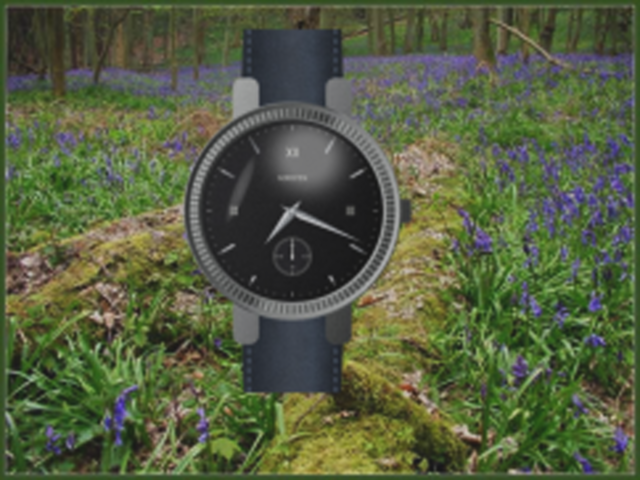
7:19
